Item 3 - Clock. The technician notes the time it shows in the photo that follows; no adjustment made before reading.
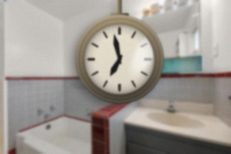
6:58
